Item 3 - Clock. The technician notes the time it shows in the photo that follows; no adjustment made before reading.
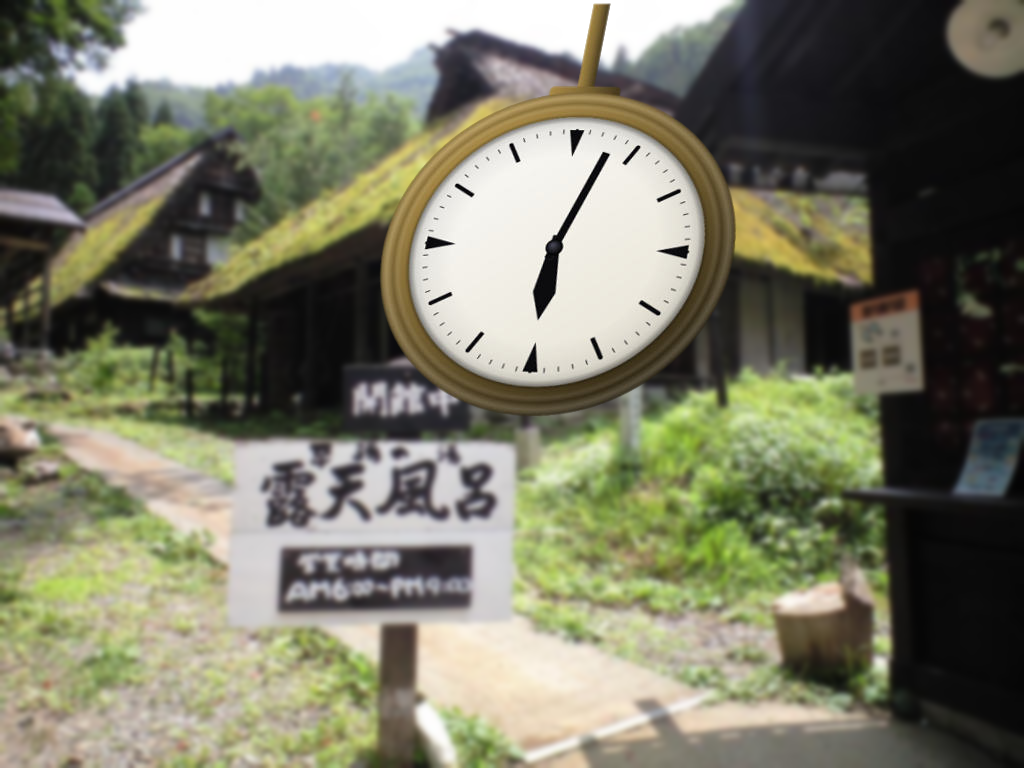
6:03
